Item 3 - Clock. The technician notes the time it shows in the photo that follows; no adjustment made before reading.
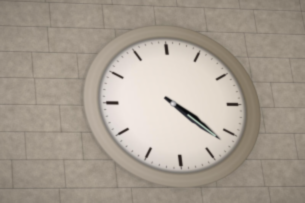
4:22
